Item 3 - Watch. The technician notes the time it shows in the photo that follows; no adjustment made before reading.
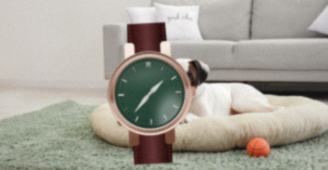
1:37
